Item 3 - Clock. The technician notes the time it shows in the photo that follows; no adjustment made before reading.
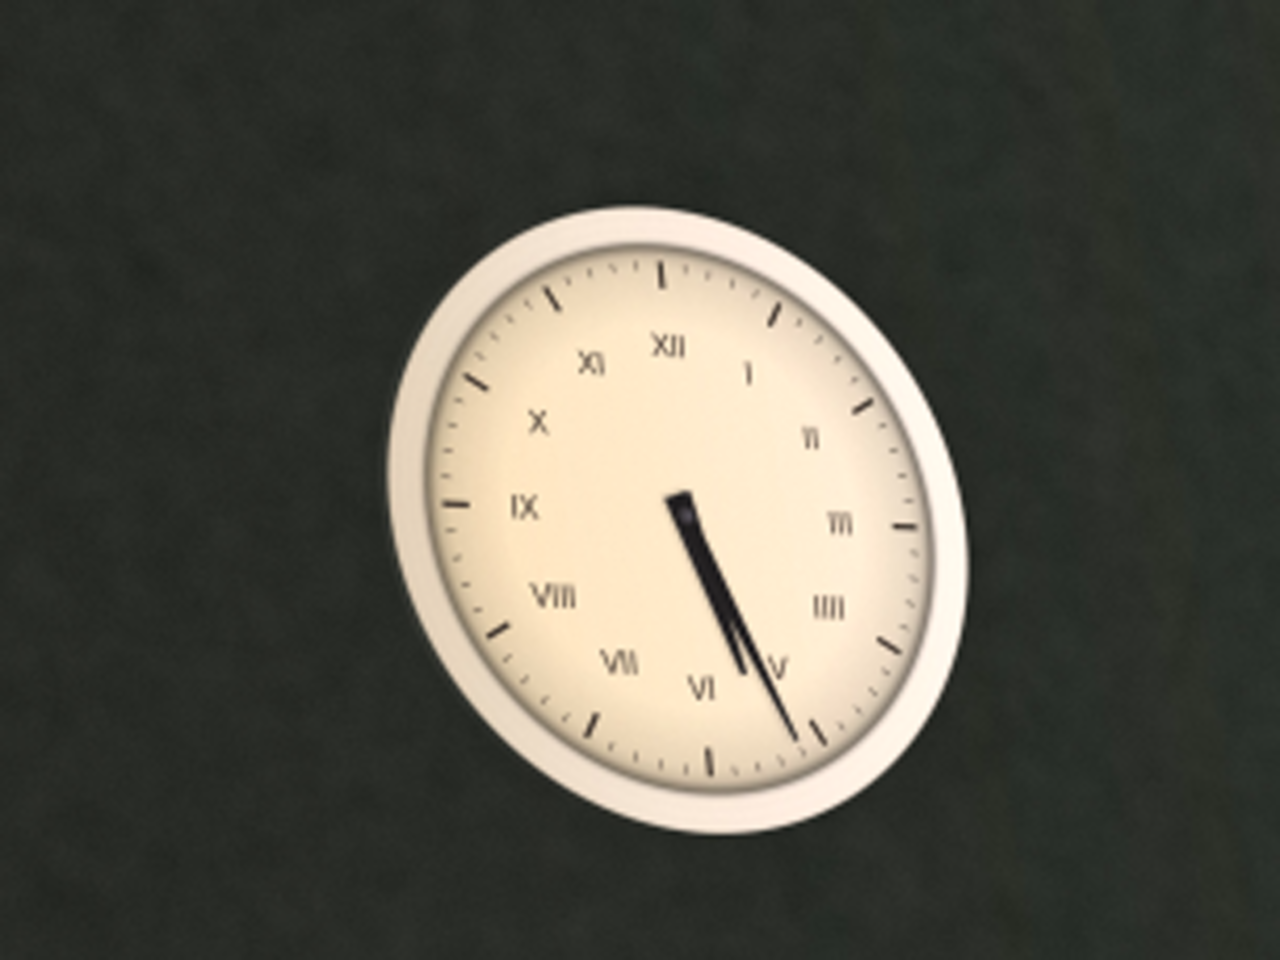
5:26
